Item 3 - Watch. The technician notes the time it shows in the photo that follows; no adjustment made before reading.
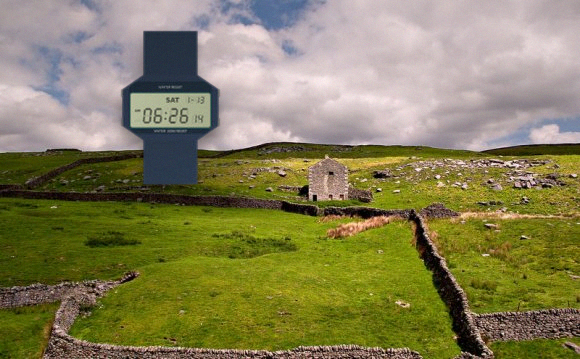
6:26:14
